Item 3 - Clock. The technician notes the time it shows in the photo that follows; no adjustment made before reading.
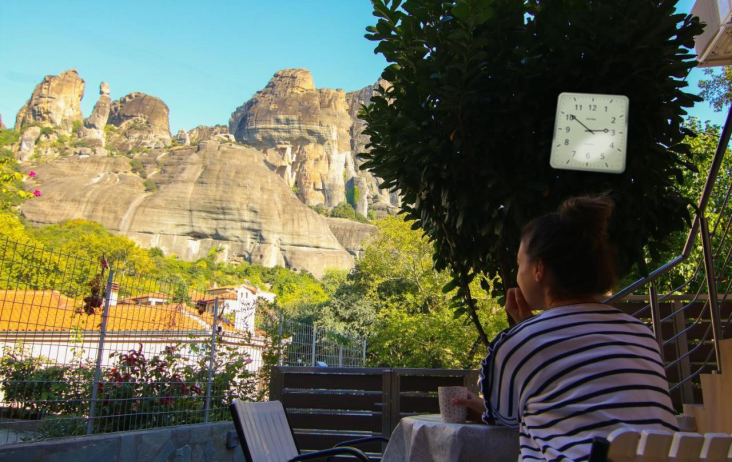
2:51
